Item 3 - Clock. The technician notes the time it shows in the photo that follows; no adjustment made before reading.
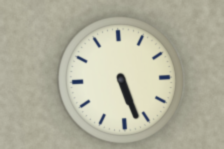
5:27
